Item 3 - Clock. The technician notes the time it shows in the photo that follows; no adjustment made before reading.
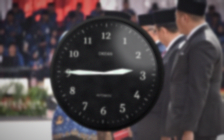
2:45
